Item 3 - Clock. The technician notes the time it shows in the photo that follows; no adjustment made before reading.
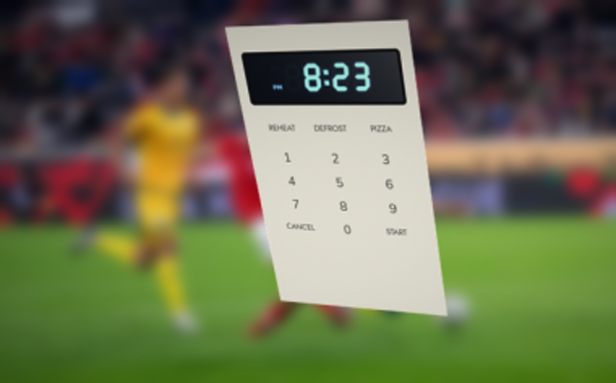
8:23
